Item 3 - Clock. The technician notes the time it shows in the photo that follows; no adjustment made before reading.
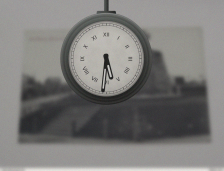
5:31
